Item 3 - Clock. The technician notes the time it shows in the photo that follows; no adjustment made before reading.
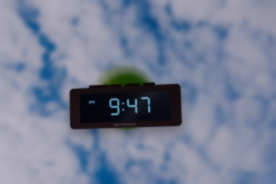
9:47
